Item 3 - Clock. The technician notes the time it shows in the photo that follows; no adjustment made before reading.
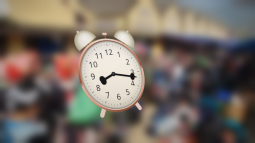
8:17
